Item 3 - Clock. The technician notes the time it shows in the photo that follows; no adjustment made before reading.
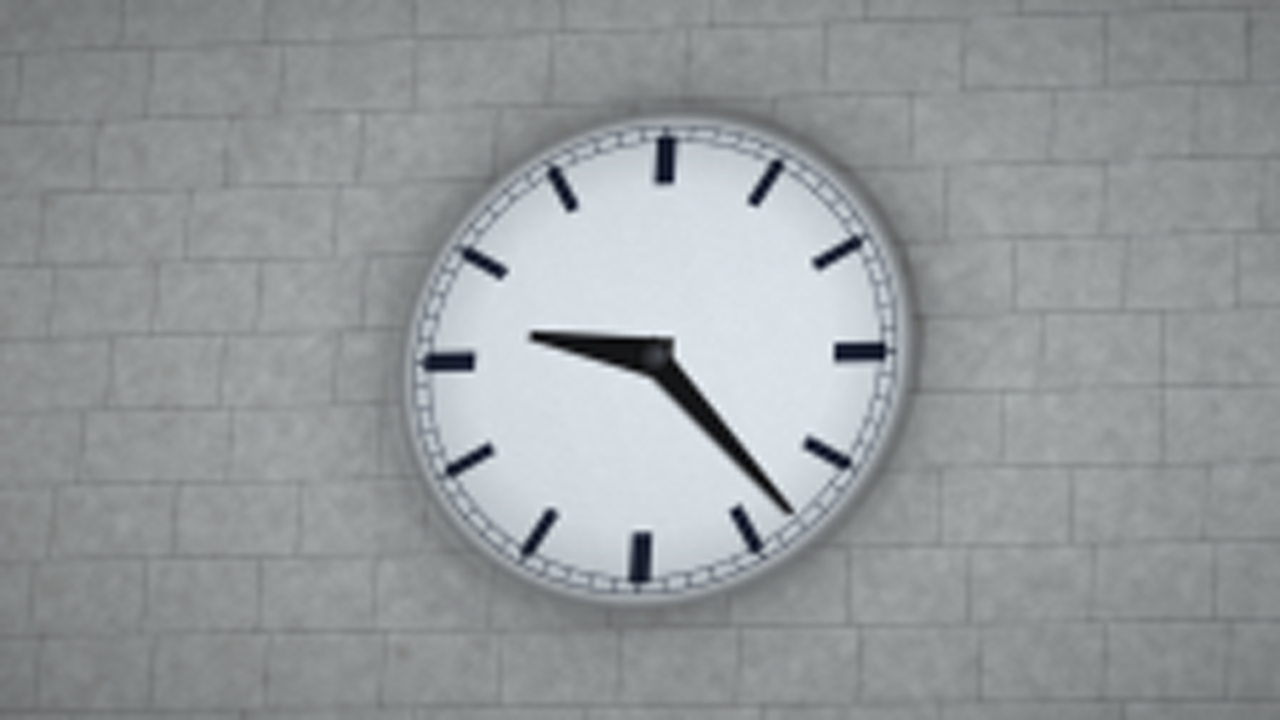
9:23
